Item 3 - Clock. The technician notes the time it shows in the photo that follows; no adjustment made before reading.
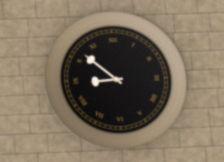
8:52
